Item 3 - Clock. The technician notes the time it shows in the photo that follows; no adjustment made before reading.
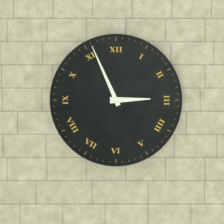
2:56
